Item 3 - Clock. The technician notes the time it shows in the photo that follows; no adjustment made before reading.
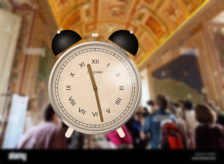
11:28
